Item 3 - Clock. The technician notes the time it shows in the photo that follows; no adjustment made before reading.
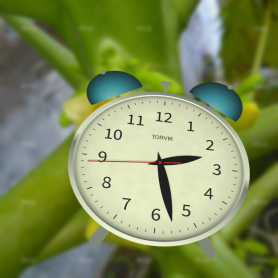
2:27:44
